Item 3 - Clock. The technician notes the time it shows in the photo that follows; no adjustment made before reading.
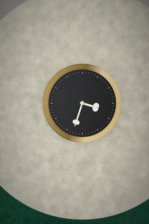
3:33
